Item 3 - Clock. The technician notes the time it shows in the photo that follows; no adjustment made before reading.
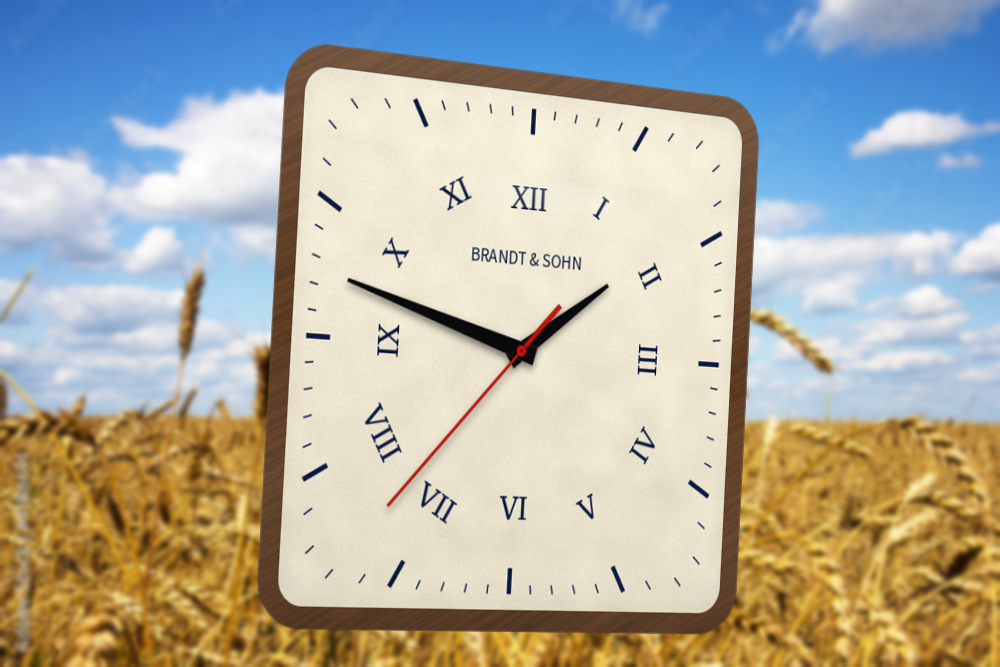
1:47:37
